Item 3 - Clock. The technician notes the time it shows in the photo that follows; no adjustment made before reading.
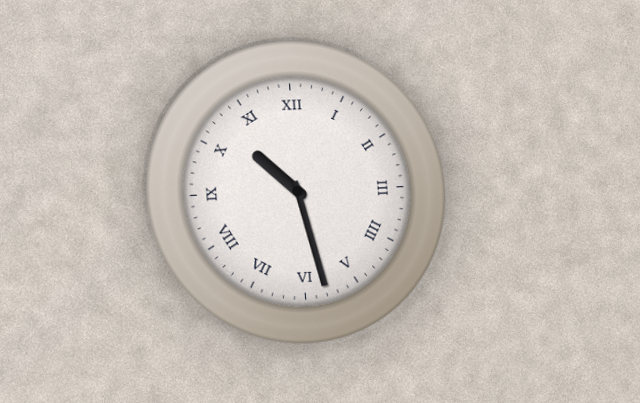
10:28
